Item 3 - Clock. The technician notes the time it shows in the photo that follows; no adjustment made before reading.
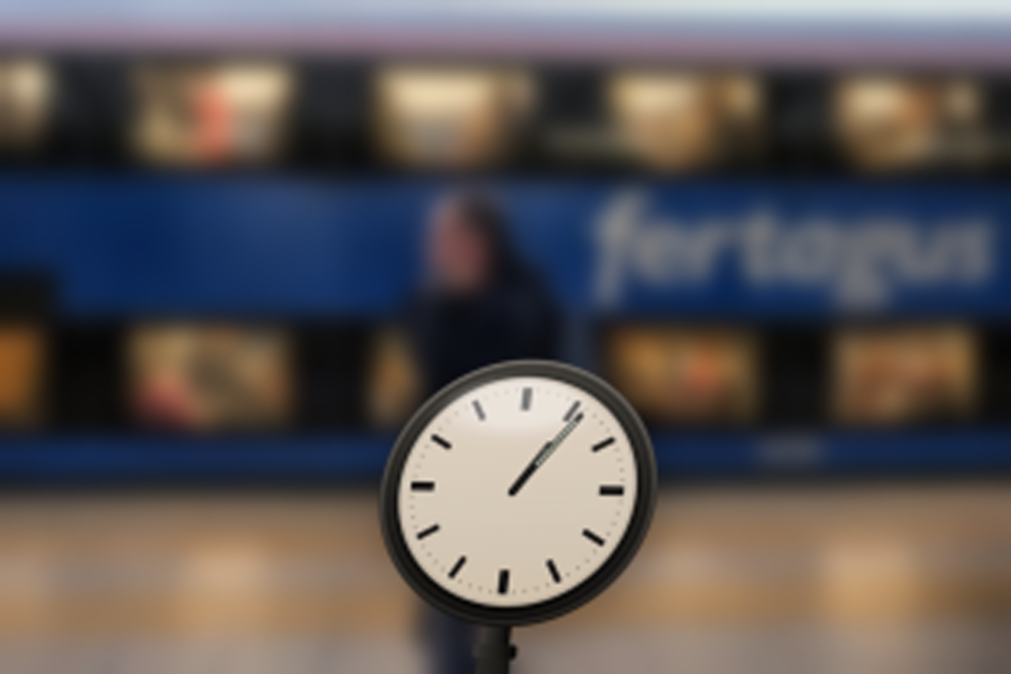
1:06
